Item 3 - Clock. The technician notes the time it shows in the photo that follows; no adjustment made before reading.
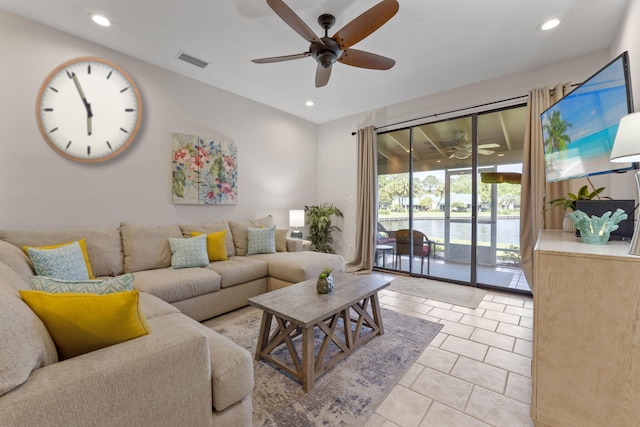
5:56
